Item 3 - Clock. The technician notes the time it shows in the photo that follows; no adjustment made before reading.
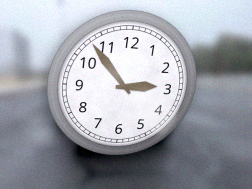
2:53
